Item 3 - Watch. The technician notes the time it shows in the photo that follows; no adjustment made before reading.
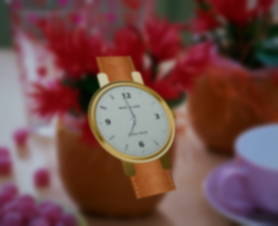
6:59
